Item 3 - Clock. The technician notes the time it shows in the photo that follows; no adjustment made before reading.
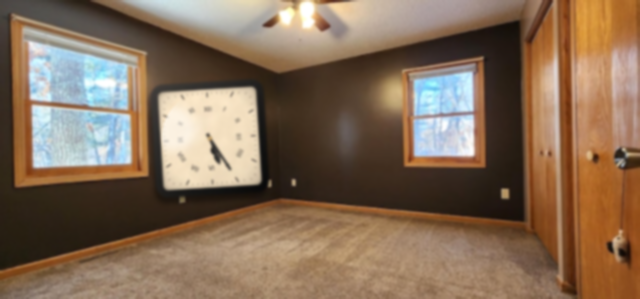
5:25
